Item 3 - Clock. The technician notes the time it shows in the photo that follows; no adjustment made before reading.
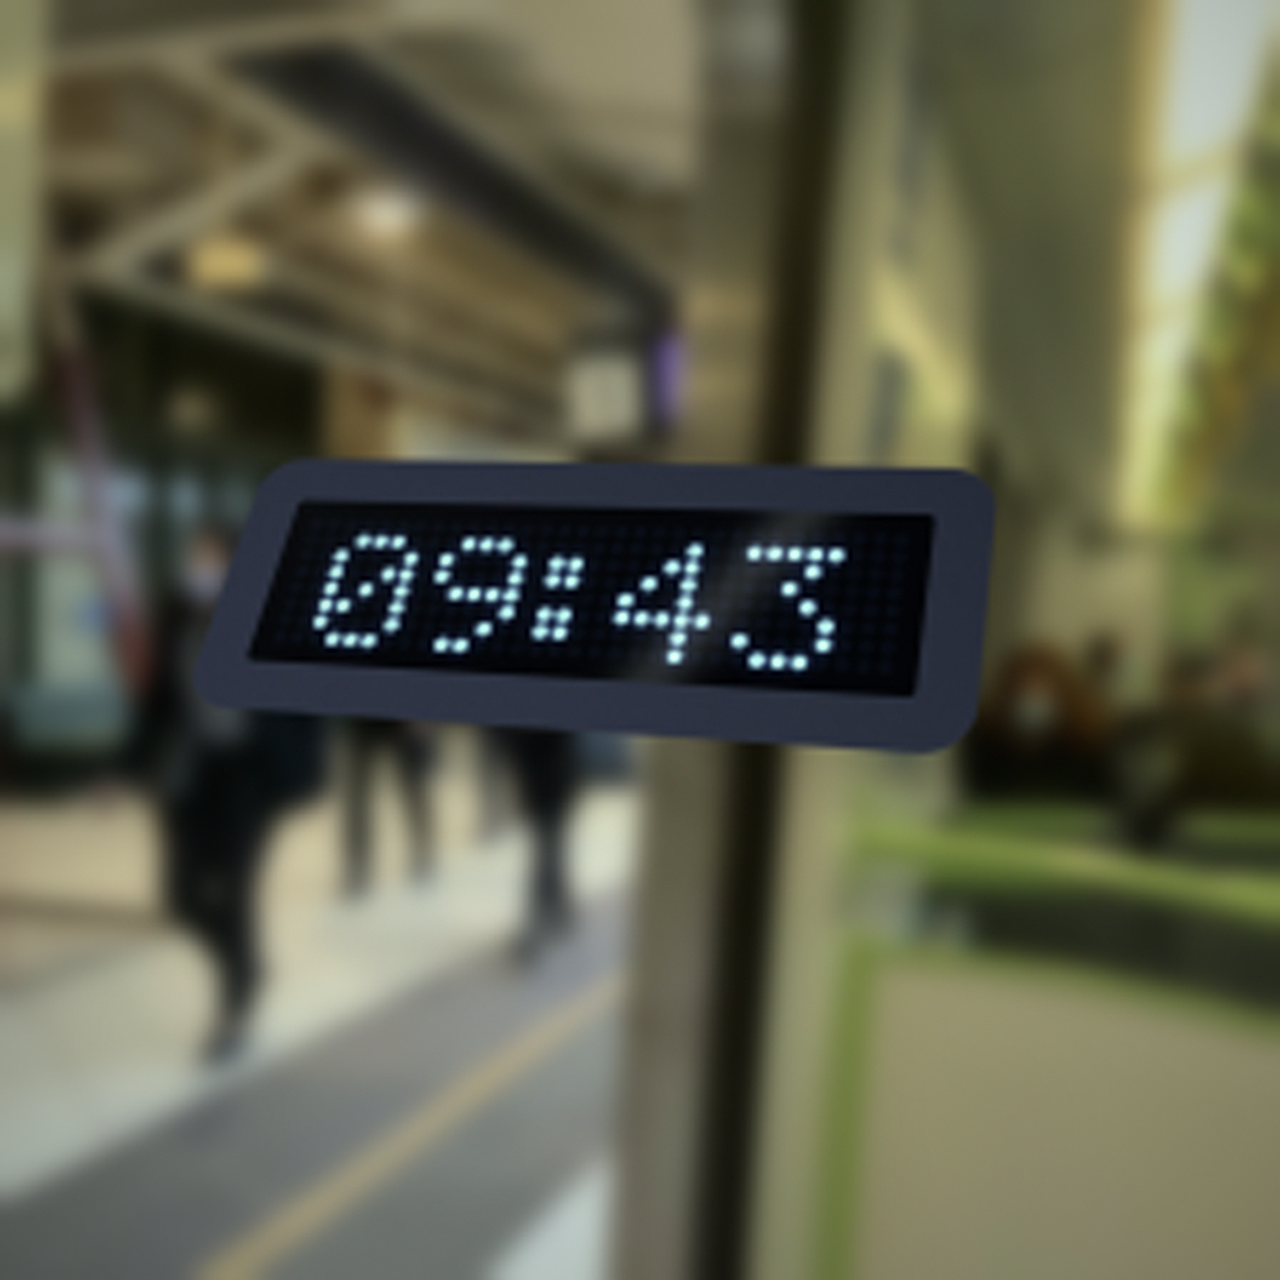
9:43
